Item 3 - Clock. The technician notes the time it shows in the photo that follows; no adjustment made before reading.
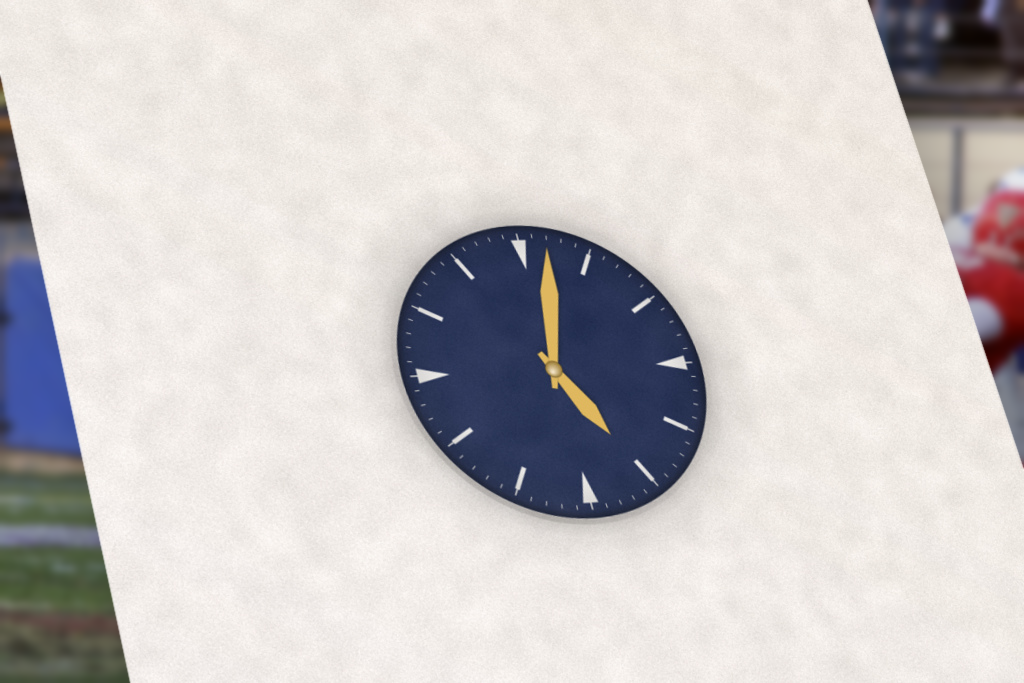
5:02
